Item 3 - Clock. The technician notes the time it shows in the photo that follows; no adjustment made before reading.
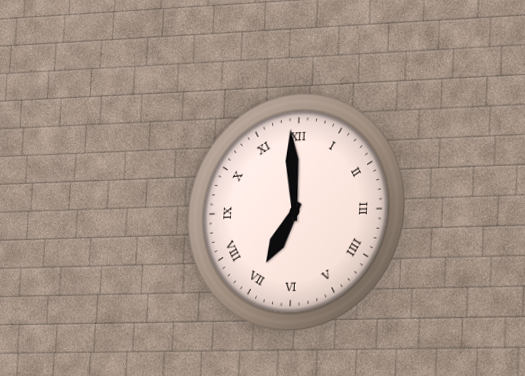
6:59
